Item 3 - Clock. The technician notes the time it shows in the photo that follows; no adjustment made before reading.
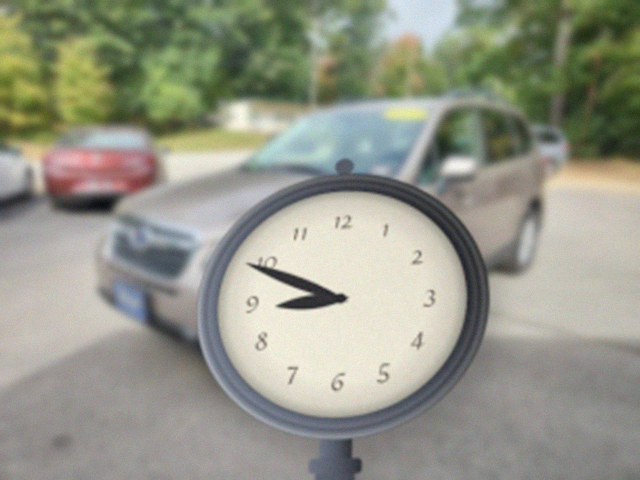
8:49
